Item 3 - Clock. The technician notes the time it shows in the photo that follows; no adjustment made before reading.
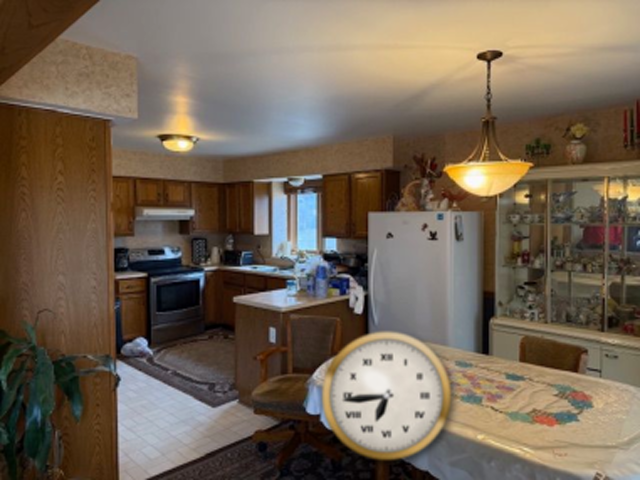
6:44
